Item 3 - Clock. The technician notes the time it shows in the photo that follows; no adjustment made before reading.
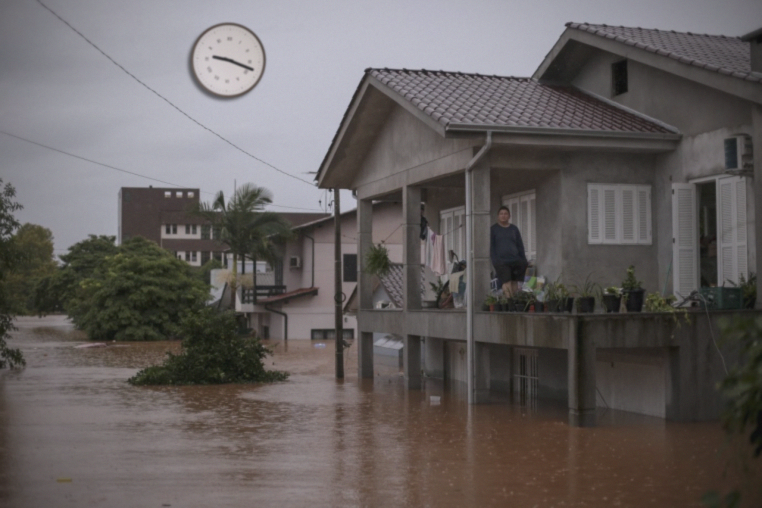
9:18
